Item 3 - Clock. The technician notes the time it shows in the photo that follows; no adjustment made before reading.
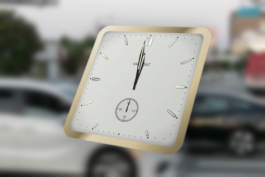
11:59
